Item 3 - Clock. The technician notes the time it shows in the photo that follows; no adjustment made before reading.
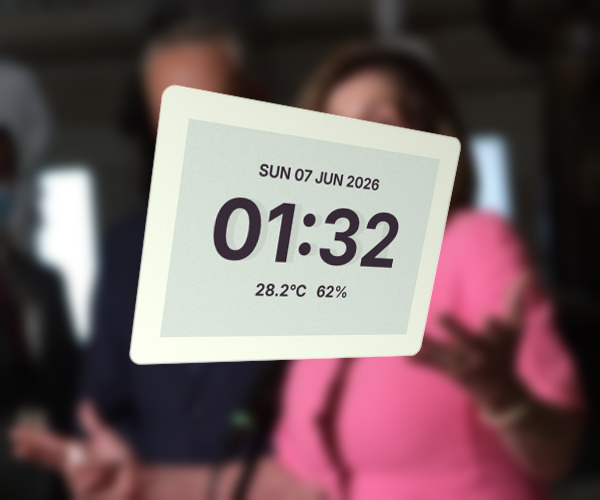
1:32
